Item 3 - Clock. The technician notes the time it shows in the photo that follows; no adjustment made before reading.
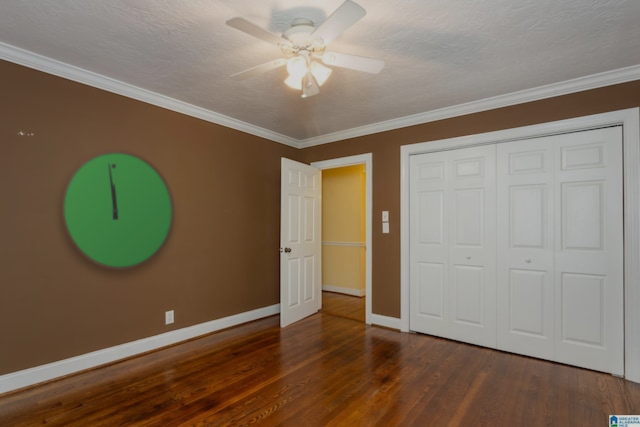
11:59
